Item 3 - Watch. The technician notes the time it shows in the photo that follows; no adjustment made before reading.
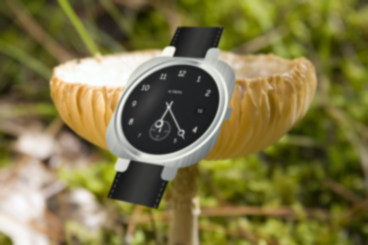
6:23
